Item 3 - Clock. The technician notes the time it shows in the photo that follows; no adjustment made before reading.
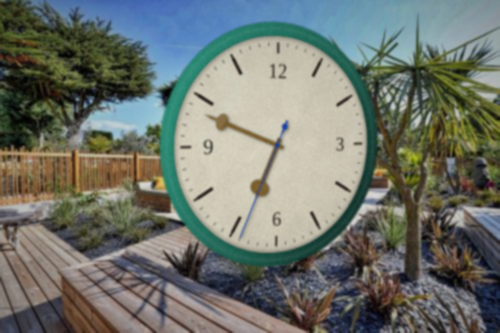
6:48:34
